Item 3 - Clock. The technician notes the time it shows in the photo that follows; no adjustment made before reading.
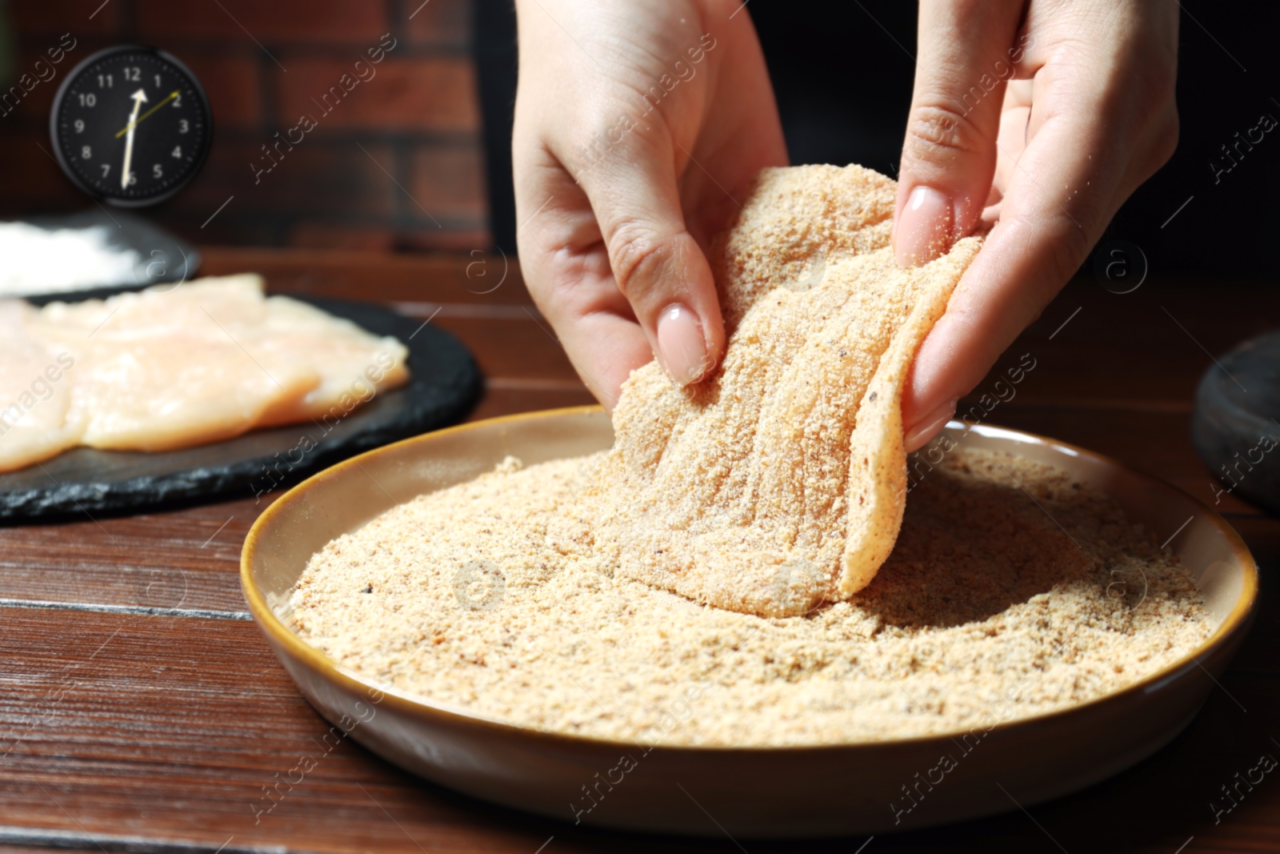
12:31:09
